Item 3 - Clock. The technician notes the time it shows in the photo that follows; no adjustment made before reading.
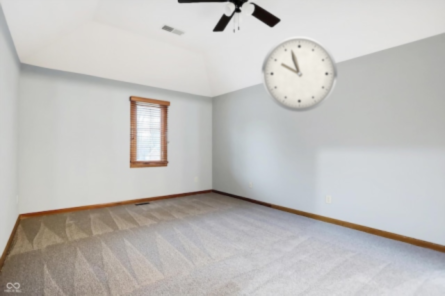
9:57
